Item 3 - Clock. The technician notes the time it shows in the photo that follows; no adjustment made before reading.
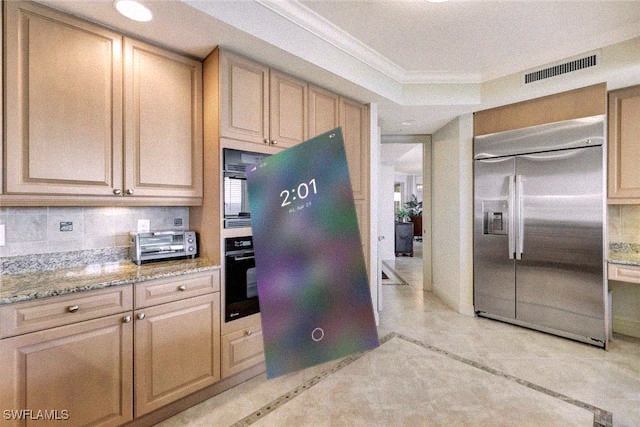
2:01
